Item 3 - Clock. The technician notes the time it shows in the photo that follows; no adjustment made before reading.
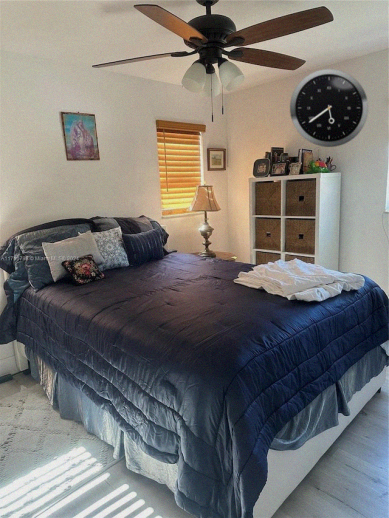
5:39
